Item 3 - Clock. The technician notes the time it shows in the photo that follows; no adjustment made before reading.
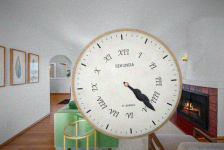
4:23
